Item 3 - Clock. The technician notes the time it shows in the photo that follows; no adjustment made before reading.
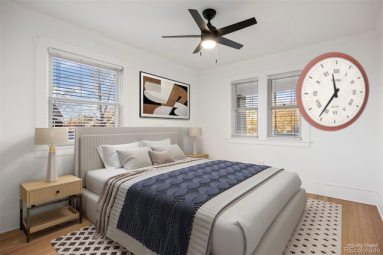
11:36
